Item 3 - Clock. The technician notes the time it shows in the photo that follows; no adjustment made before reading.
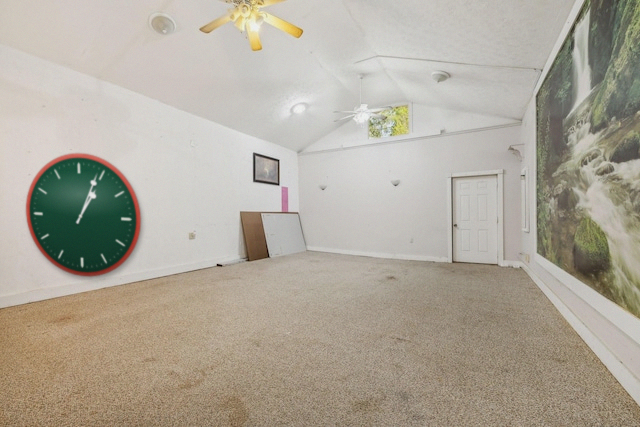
1:04
